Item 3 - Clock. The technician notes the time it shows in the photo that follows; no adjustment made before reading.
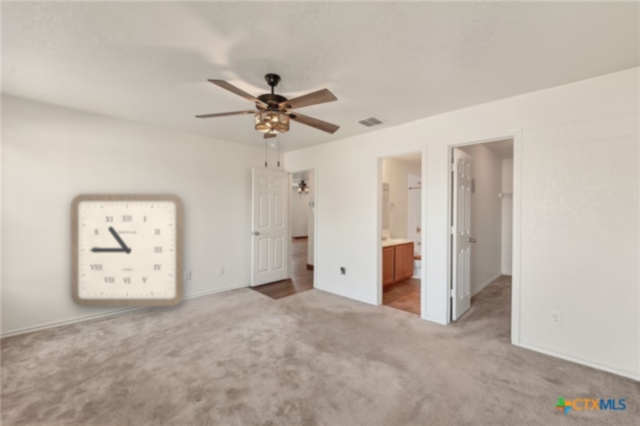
10:45
